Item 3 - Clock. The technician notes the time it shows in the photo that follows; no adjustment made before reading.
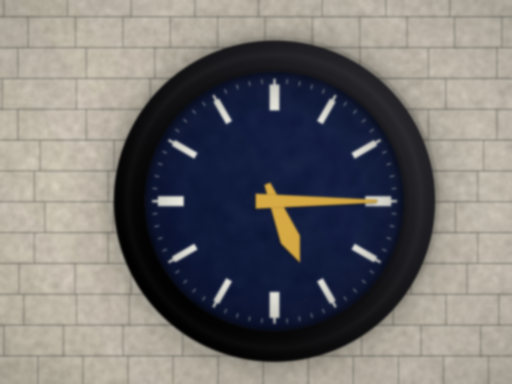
5:15
